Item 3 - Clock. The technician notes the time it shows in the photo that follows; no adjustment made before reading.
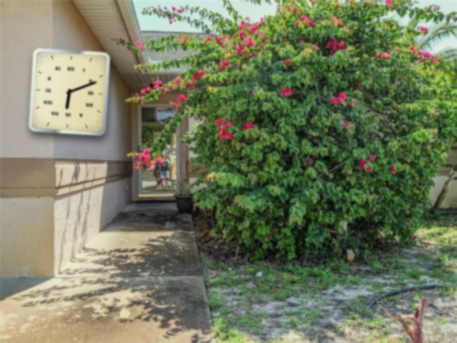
6:11
